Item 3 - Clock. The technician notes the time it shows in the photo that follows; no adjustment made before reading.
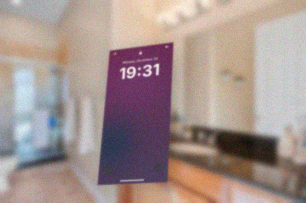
19:31
